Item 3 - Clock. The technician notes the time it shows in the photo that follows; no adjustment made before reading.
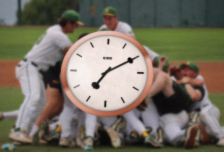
7:10
